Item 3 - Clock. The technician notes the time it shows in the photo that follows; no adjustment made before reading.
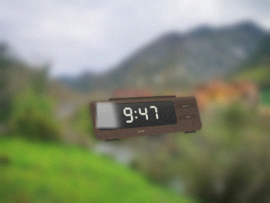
9:47
